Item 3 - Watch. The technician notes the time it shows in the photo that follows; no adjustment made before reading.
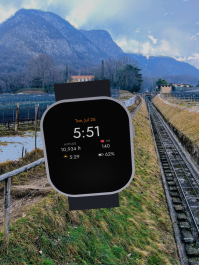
5:51
